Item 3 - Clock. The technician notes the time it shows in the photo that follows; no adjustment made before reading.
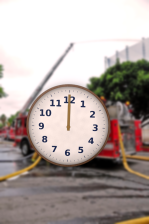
12:00
